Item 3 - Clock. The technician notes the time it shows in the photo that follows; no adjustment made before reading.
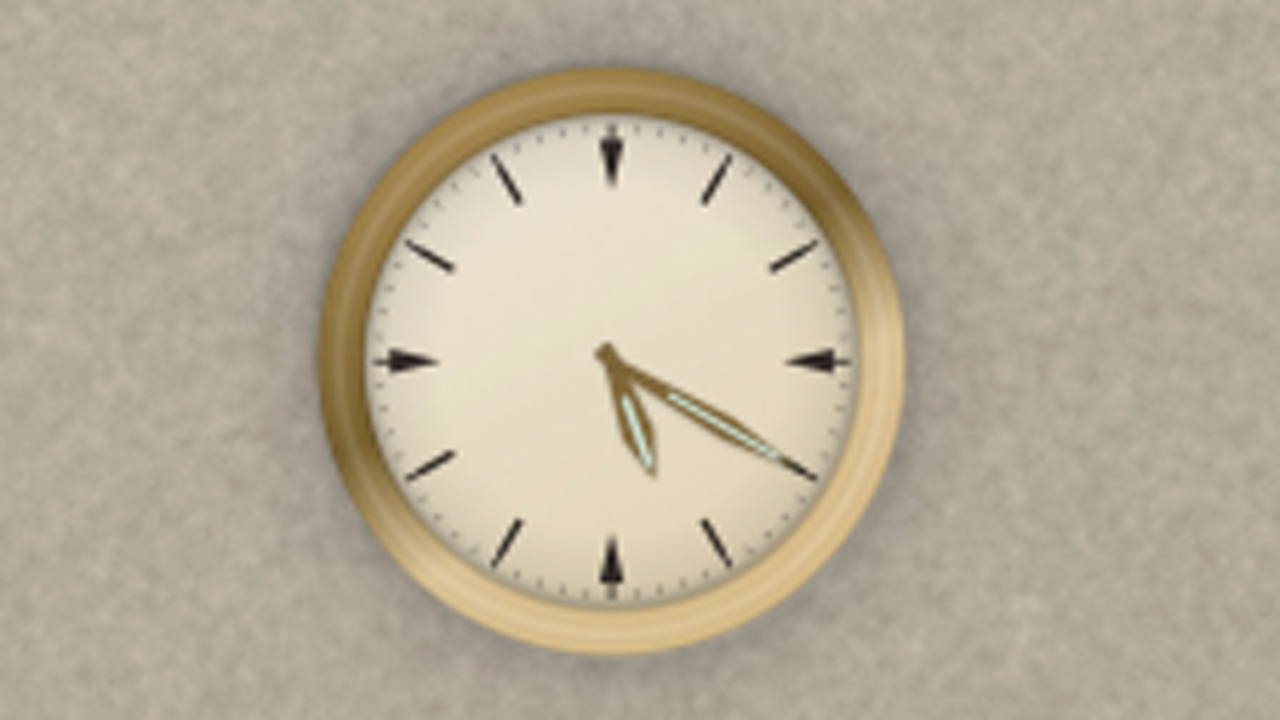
5:20
